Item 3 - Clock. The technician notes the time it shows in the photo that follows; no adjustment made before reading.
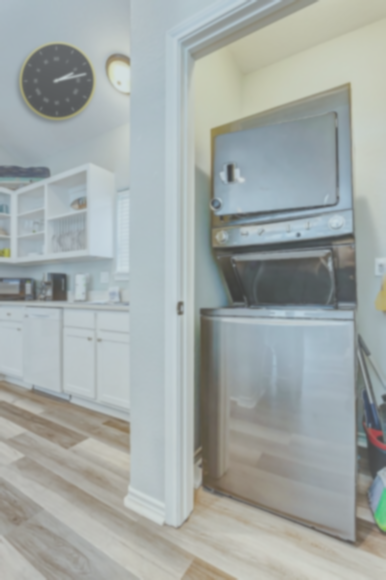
2:13
